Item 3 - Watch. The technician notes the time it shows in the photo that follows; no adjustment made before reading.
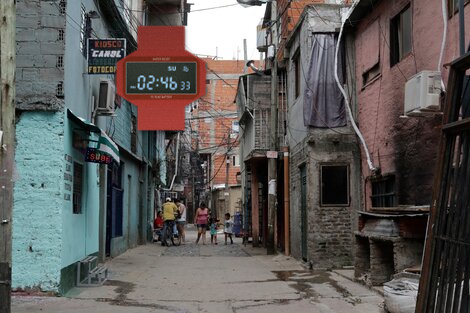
2:46
